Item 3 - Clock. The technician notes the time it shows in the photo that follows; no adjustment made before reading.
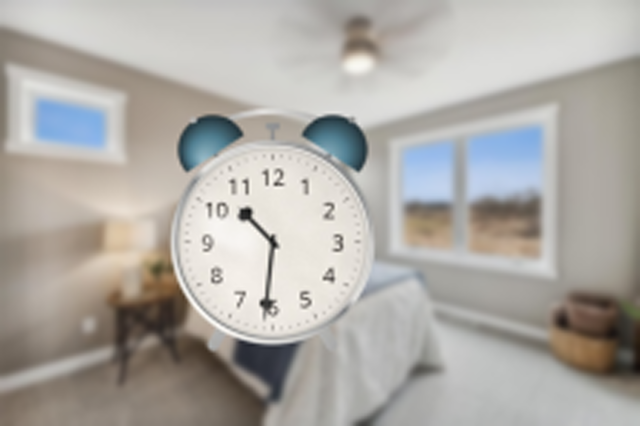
10:31
